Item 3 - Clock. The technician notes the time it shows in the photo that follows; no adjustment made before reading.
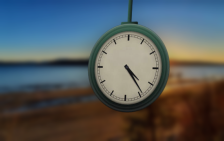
4:24
